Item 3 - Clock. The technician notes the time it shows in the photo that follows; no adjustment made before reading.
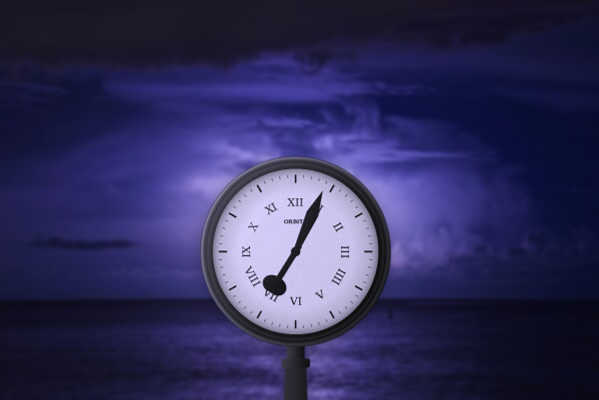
7:04
